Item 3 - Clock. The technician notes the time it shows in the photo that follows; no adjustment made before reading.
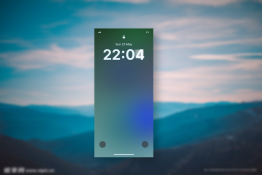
22:04
